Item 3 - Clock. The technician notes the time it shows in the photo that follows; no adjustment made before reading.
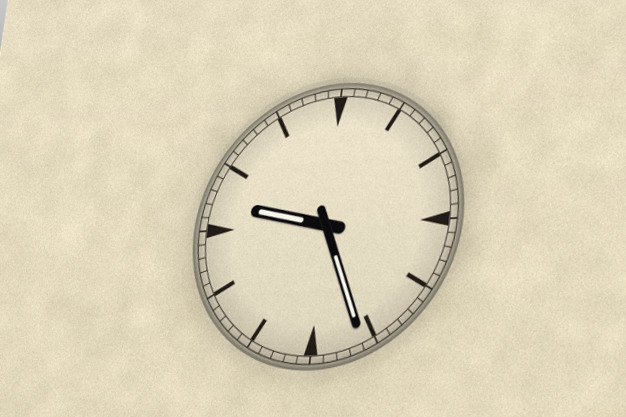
9:26
